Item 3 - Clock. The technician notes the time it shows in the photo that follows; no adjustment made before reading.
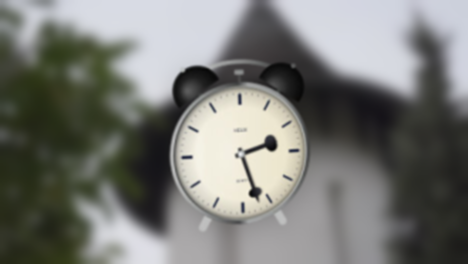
2:27
